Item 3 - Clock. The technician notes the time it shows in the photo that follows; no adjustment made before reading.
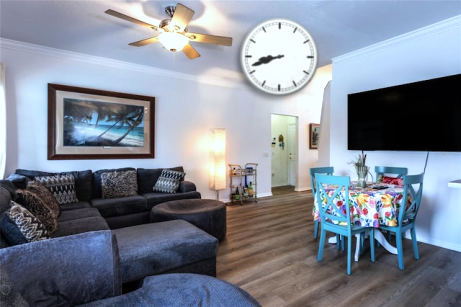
8:42
